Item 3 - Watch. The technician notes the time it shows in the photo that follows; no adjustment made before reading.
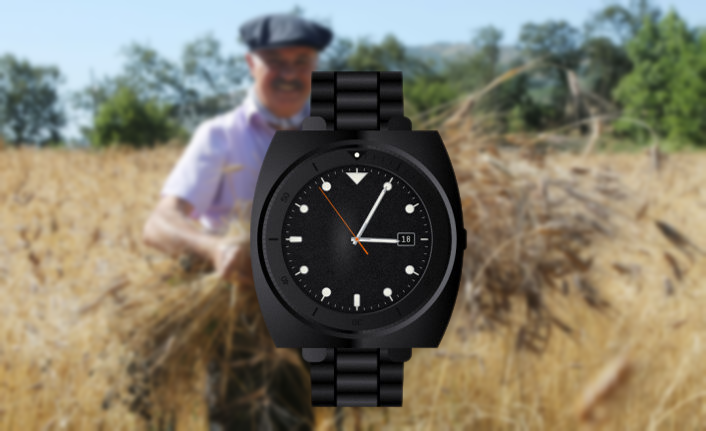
3:04:54
